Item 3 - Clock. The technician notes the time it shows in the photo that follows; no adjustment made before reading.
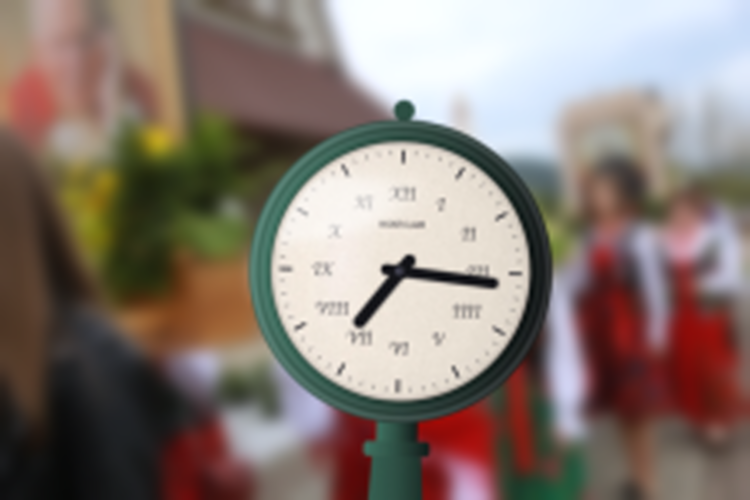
7:16
